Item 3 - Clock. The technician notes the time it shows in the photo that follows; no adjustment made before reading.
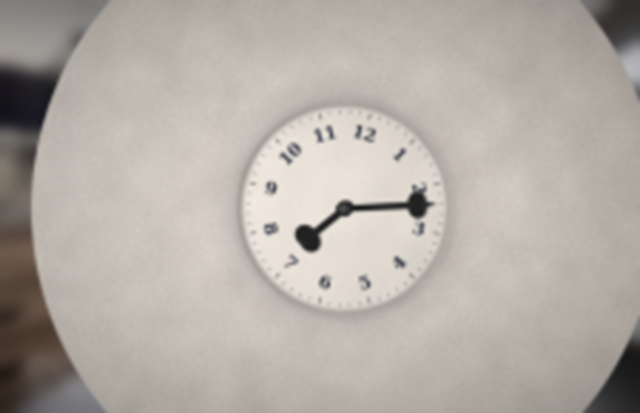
7:12
